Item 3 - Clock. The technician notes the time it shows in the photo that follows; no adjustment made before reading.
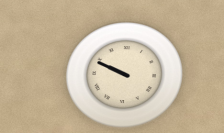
9:49
